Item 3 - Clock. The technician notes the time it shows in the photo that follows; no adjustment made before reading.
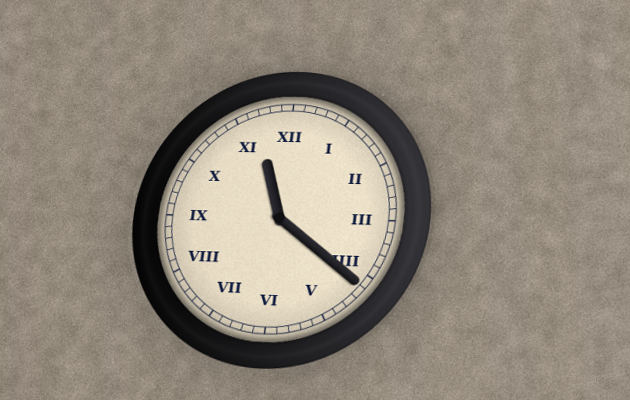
11:21
